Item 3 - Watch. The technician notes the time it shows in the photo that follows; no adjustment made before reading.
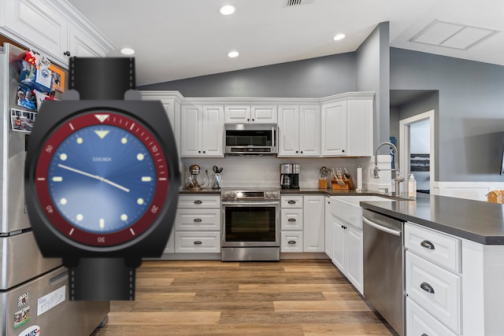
3:48
